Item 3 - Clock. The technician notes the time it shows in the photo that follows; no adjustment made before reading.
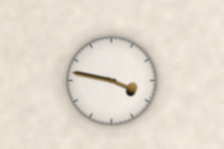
3:47
